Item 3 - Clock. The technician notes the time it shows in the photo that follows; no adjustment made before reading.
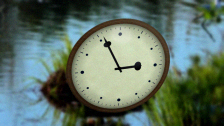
2:56
